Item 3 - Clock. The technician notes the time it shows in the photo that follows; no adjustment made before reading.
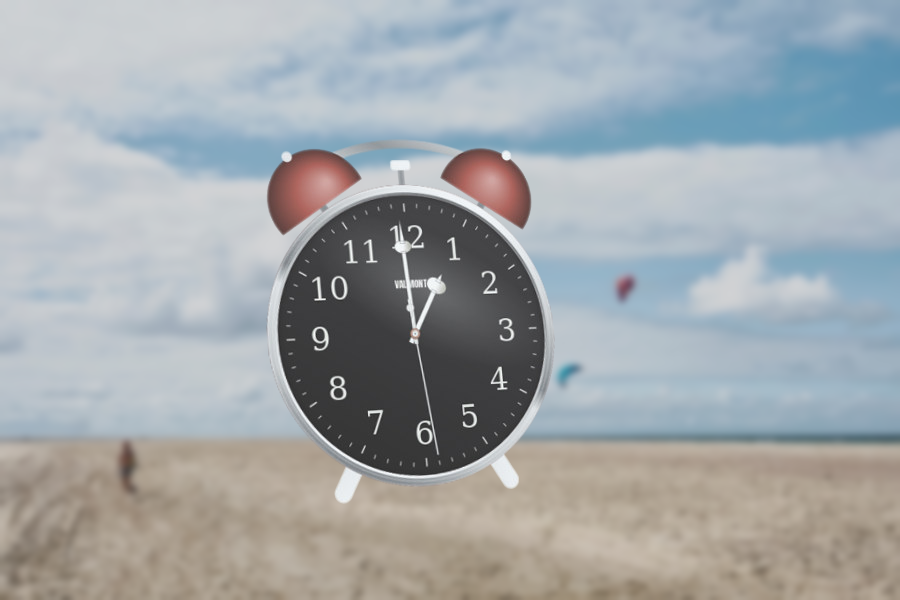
12:59:29
